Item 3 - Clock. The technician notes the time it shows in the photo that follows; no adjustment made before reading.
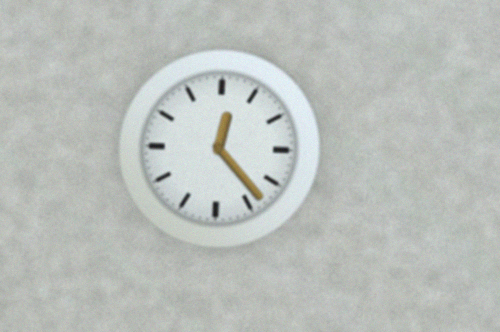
12:23
